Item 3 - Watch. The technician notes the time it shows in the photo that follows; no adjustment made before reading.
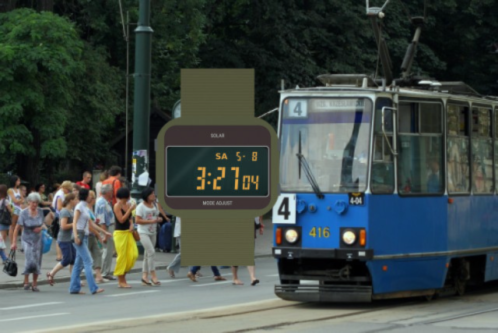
3:27:04
